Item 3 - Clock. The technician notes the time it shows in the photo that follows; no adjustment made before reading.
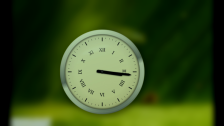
3:16
